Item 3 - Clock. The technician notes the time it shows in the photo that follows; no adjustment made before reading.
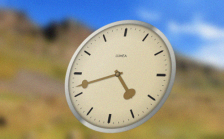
4:42
